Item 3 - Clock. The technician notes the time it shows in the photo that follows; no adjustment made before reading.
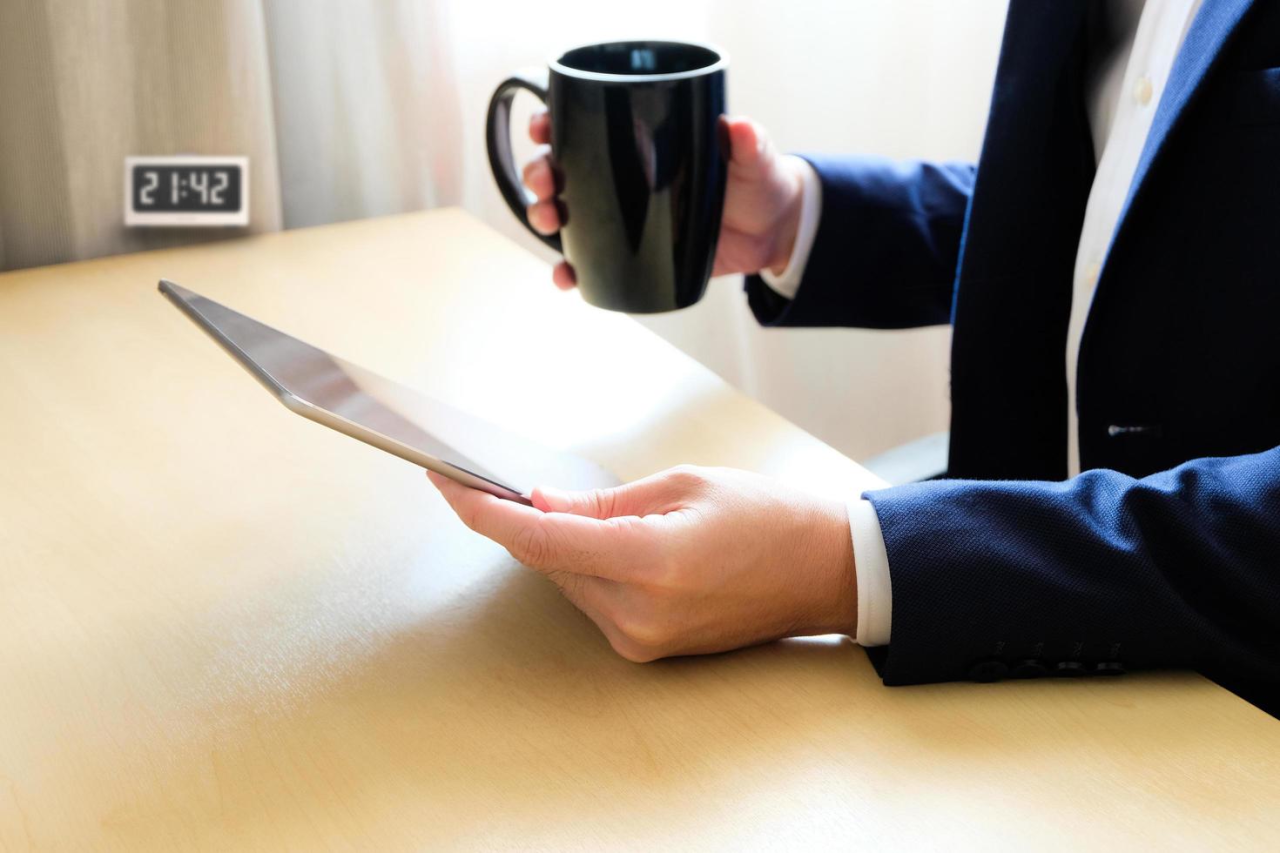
21:42
